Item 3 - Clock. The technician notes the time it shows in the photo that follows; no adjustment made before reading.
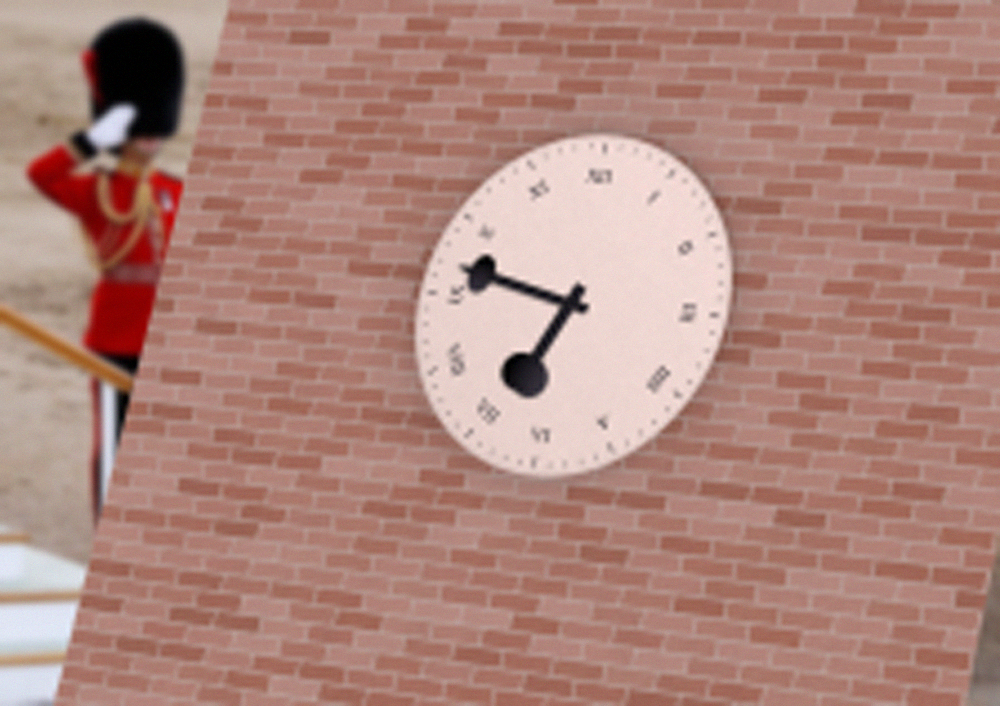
6:47
